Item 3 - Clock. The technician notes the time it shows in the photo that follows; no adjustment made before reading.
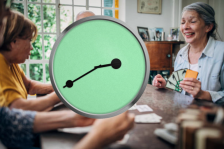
2:40
